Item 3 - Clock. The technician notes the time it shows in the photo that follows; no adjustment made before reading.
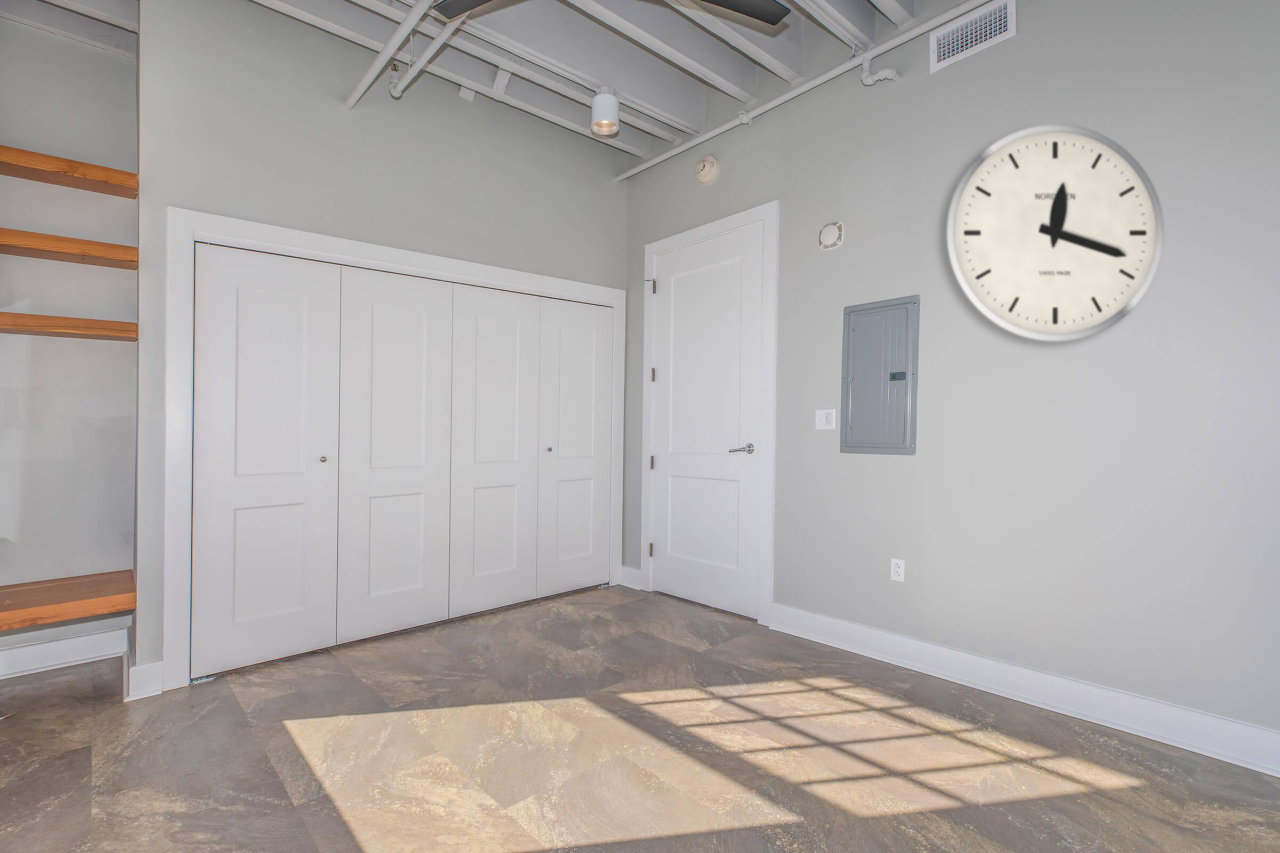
12:18
